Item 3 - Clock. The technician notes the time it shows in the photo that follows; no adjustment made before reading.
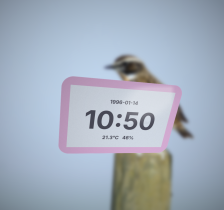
10:50
